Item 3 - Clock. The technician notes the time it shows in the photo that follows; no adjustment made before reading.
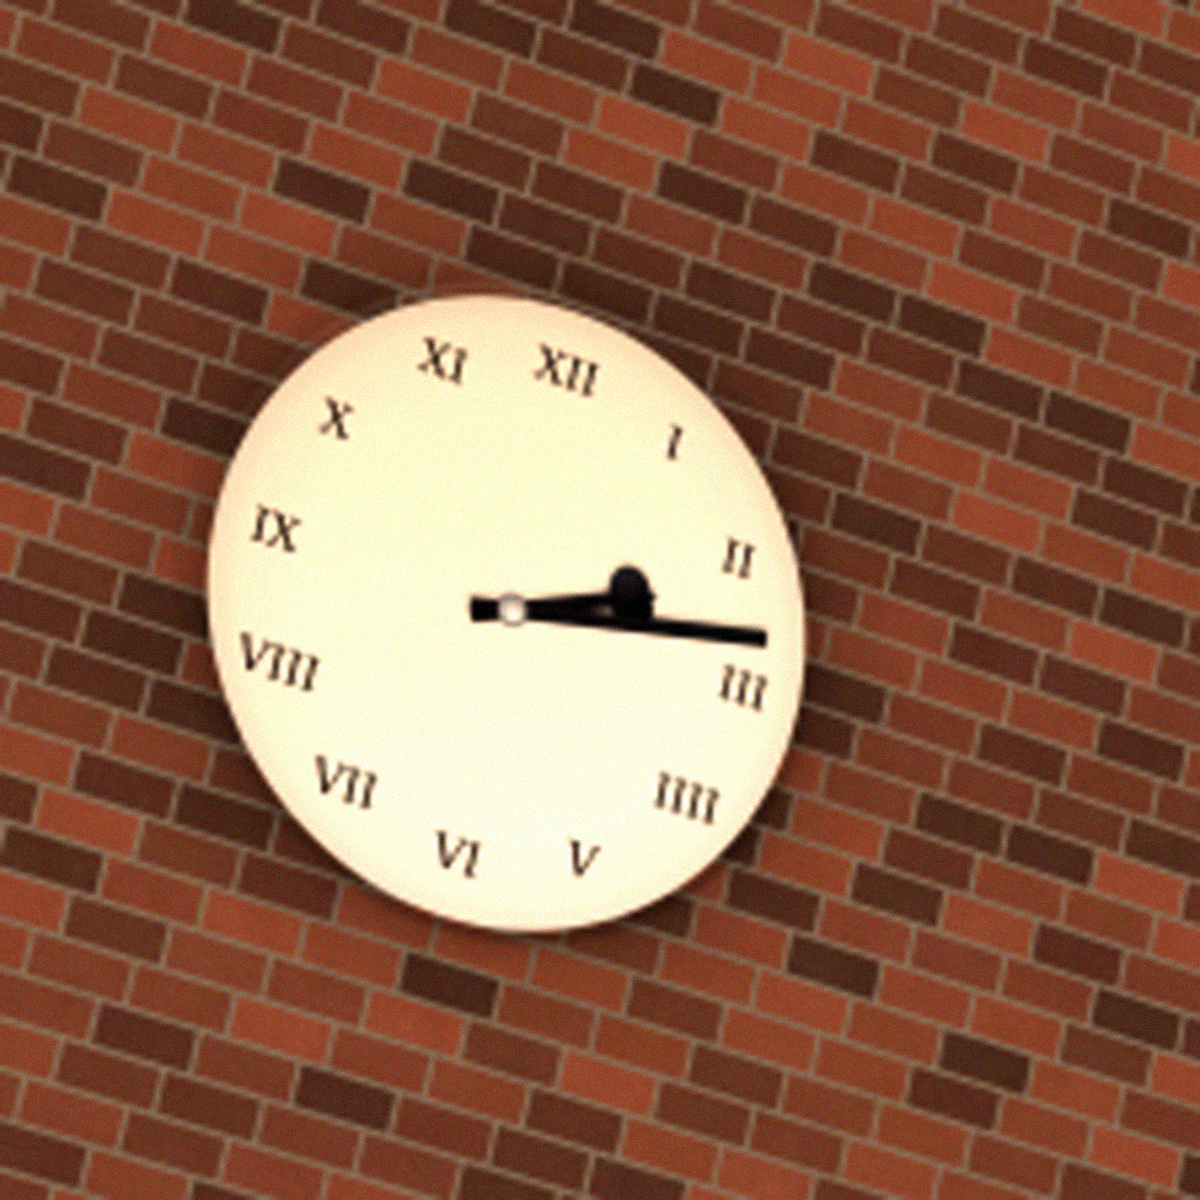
2:13
